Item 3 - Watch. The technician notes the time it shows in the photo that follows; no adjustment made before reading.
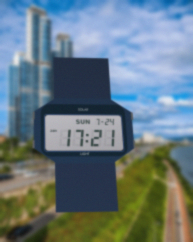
17:21
